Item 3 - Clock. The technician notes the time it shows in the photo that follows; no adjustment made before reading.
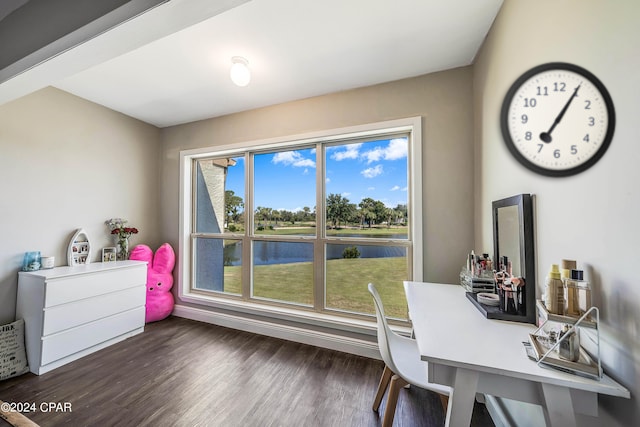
7:05
